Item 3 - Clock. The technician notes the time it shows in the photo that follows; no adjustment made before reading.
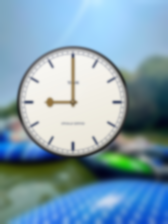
9:00
